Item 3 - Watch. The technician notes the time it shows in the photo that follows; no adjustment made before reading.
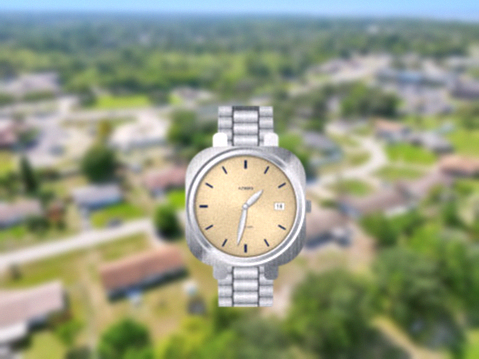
1:32
